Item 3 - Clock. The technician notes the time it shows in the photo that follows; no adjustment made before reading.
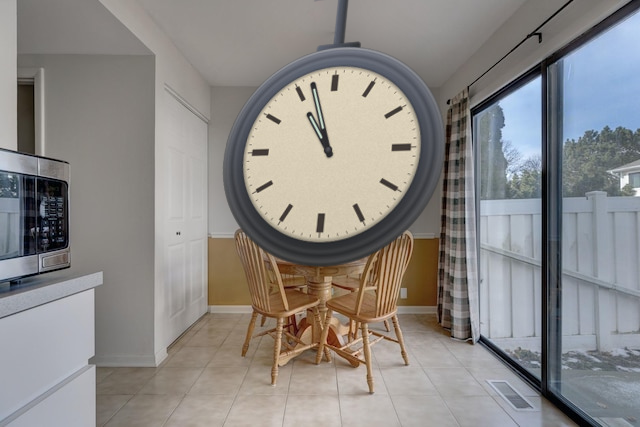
10:57
